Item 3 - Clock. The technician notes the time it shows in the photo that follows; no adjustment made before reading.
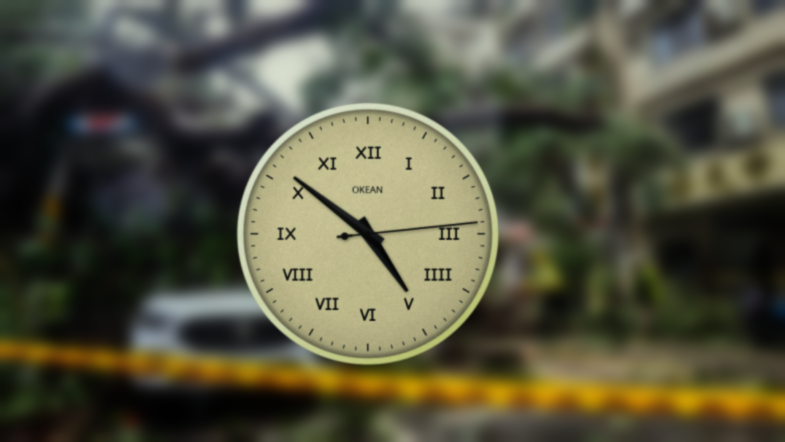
4:51:14
